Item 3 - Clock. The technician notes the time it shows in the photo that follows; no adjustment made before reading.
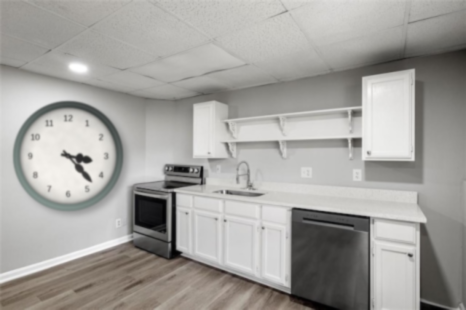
3:23
